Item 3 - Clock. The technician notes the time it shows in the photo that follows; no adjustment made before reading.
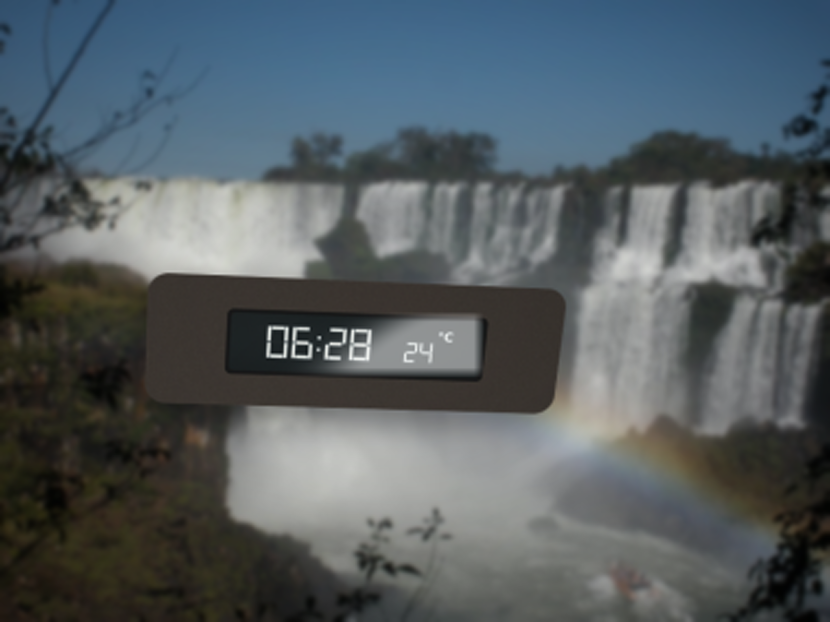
6:28
